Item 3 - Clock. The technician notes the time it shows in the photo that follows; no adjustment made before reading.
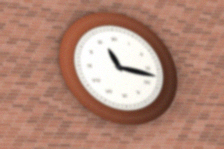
11:17
